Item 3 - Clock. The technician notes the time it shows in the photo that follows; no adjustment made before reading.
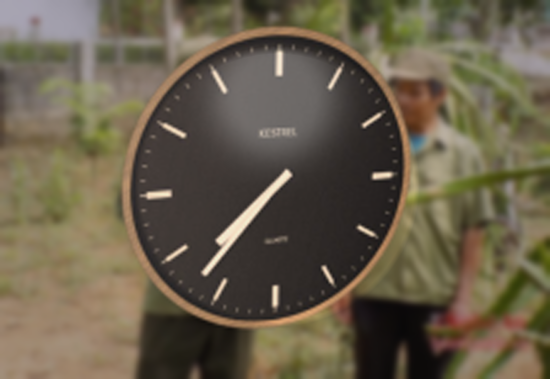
7:37
